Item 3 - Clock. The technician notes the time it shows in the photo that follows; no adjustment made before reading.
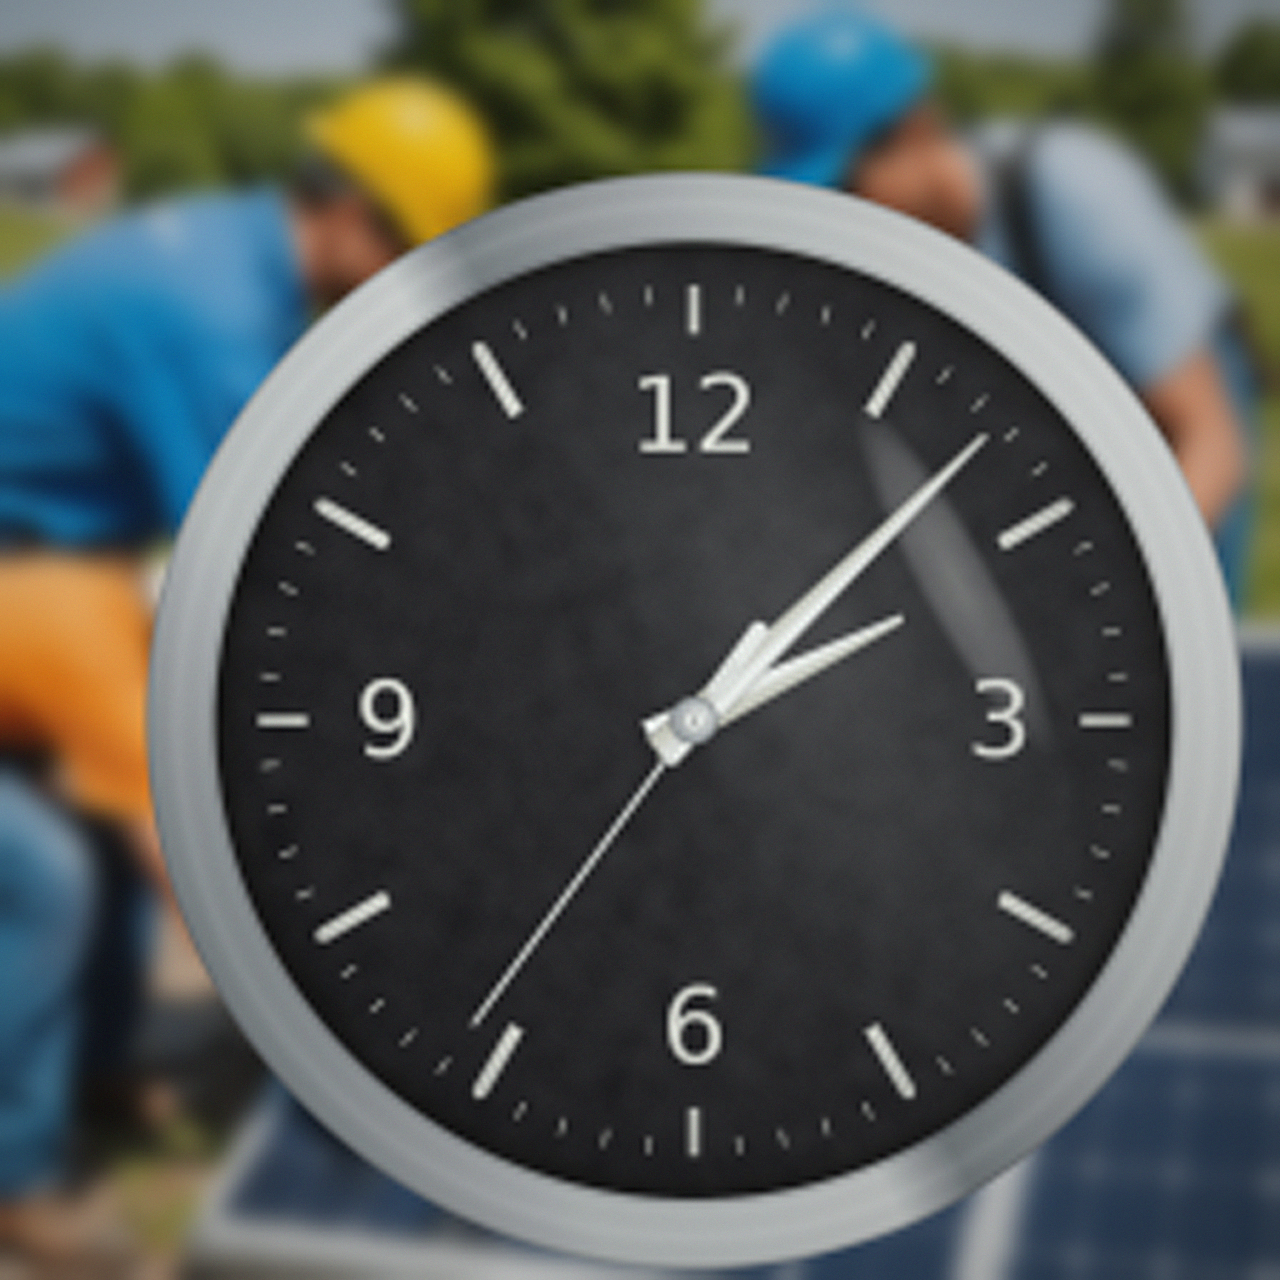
2:07:36
